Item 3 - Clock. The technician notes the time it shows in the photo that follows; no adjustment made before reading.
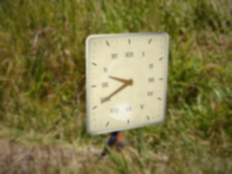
9:40
